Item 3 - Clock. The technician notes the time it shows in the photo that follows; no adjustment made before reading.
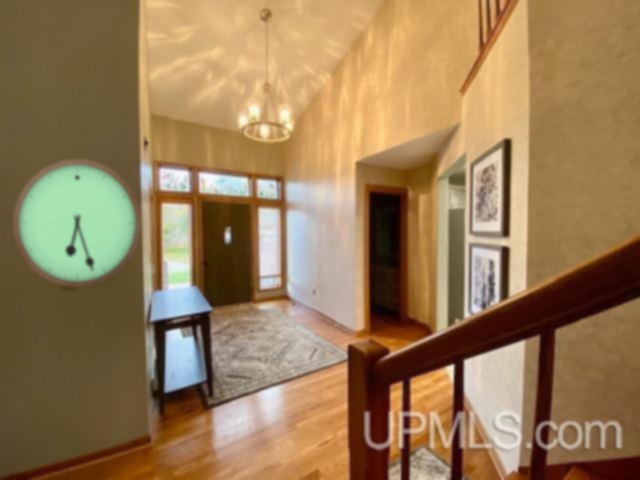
6:27
